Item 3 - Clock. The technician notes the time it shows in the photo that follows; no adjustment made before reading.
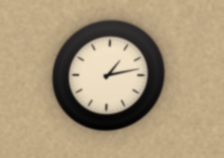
1:13
